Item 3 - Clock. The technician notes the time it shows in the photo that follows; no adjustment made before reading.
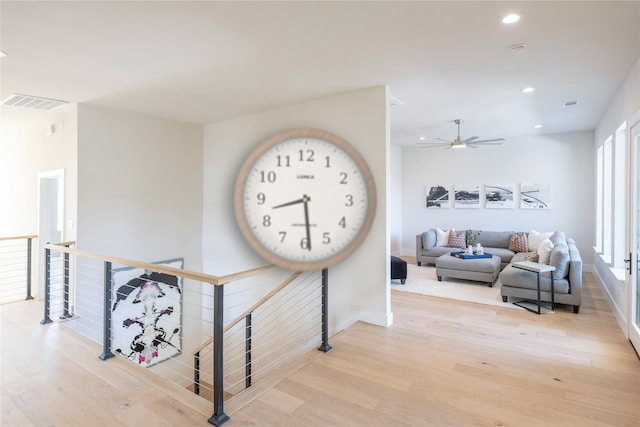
8:29
